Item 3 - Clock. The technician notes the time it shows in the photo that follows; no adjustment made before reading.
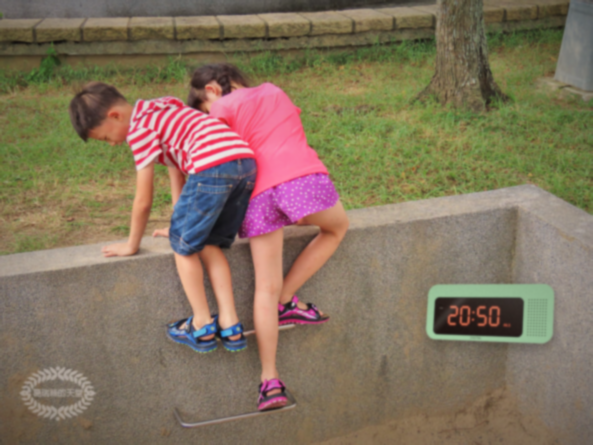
20:50
